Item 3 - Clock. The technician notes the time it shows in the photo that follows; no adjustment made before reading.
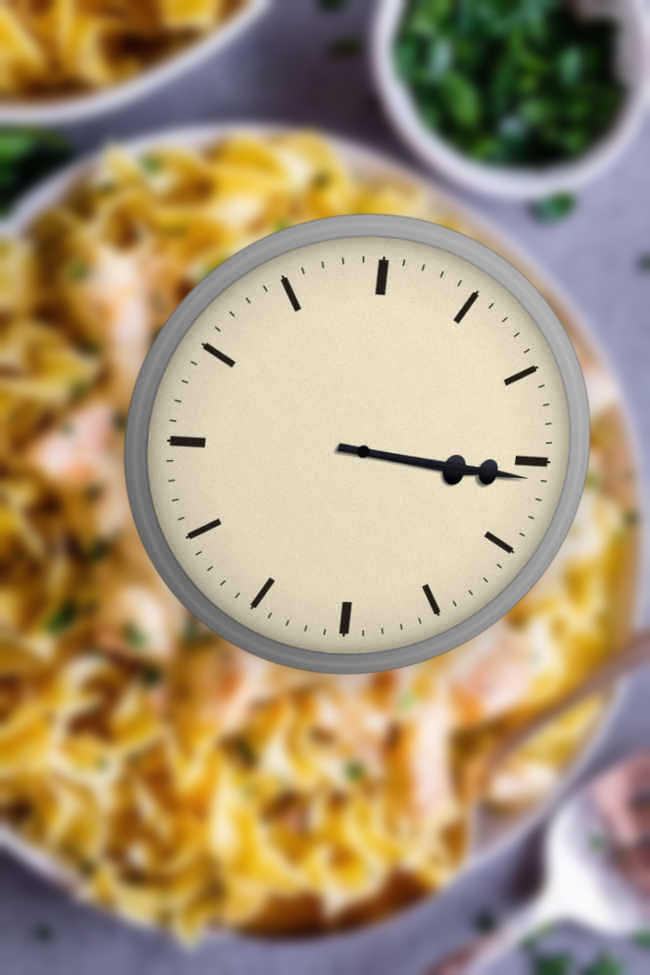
3:16
